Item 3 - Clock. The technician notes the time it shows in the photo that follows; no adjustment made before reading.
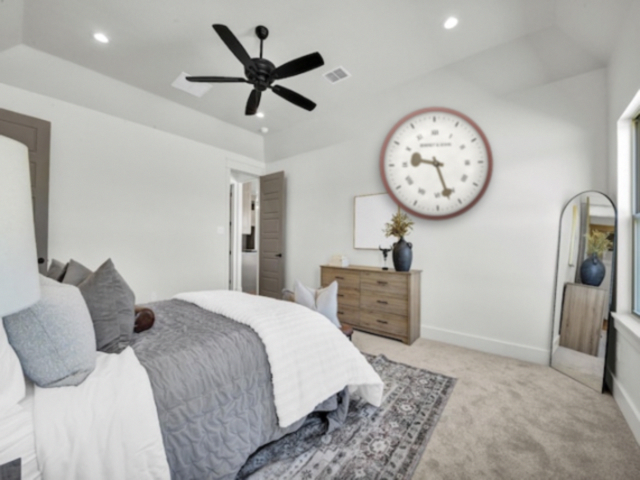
9:27
